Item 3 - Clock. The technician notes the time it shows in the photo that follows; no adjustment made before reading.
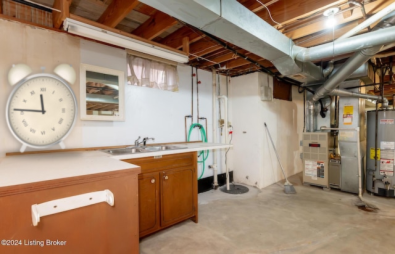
11:46
